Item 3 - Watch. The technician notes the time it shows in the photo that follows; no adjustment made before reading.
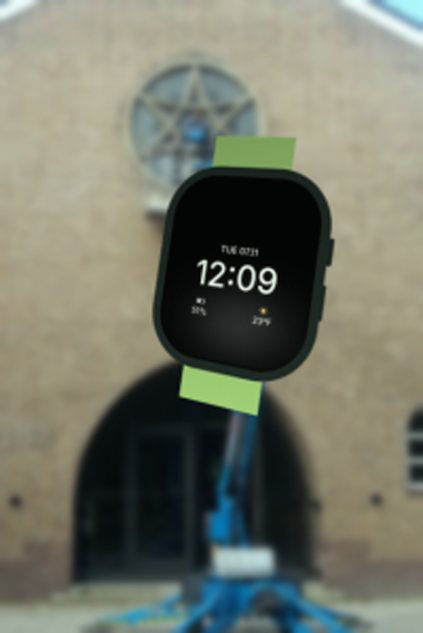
12:09
